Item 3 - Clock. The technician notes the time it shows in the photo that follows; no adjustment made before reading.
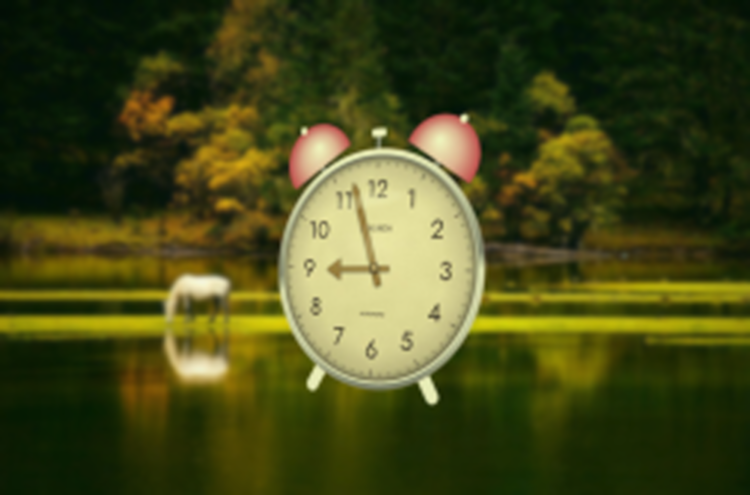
8:57
